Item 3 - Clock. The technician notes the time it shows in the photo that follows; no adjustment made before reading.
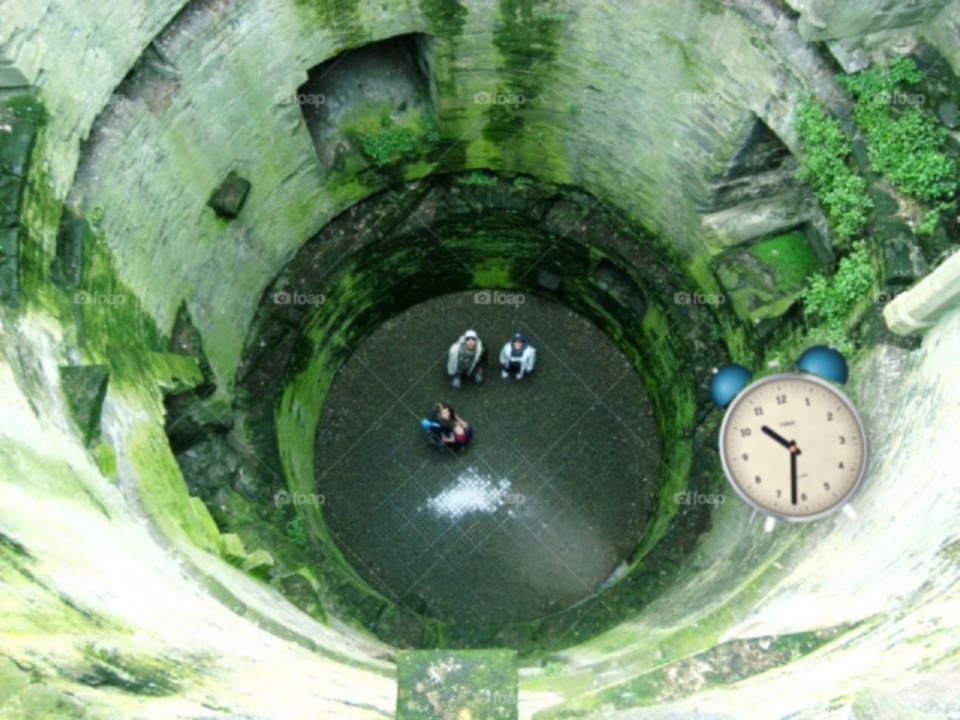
10:32
